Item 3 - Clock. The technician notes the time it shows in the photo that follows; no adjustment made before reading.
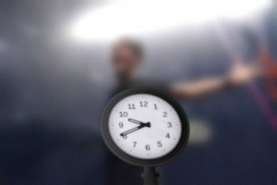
9:41
